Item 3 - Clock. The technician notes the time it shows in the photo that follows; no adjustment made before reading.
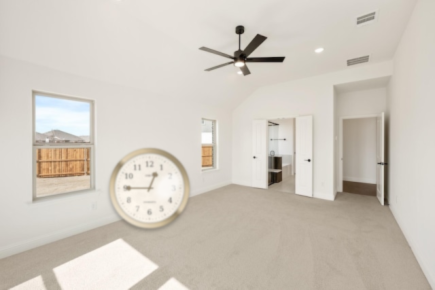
12:45
